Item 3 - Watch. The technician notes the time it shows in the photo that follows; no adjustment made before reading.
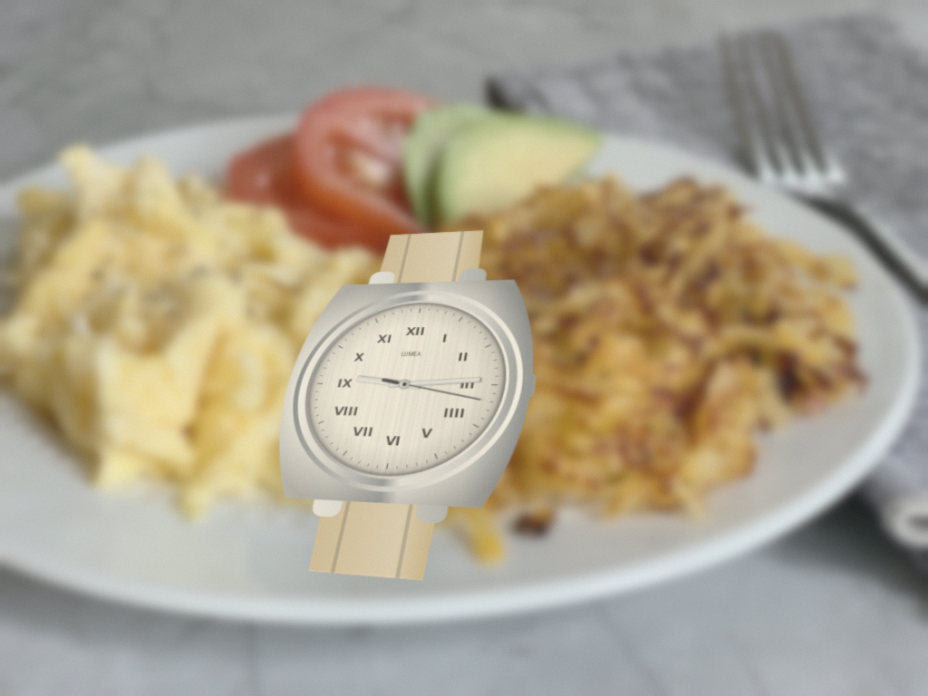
9:14:17
